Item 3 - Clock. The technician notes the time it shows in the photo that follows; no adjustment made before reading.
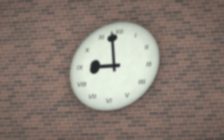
8:58
